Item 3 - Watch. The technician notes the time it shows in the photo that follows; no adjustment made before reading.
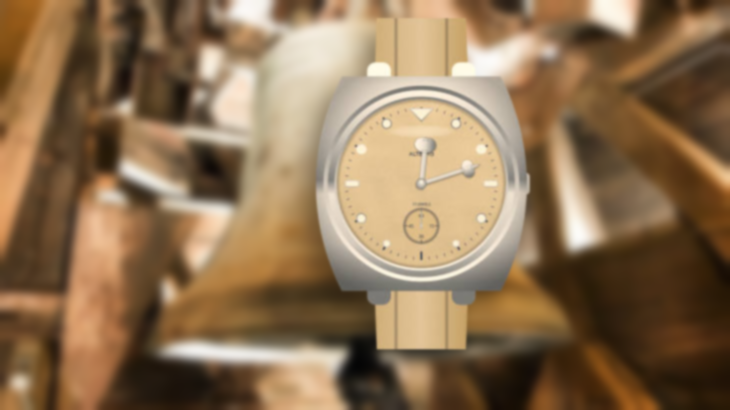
12:12
